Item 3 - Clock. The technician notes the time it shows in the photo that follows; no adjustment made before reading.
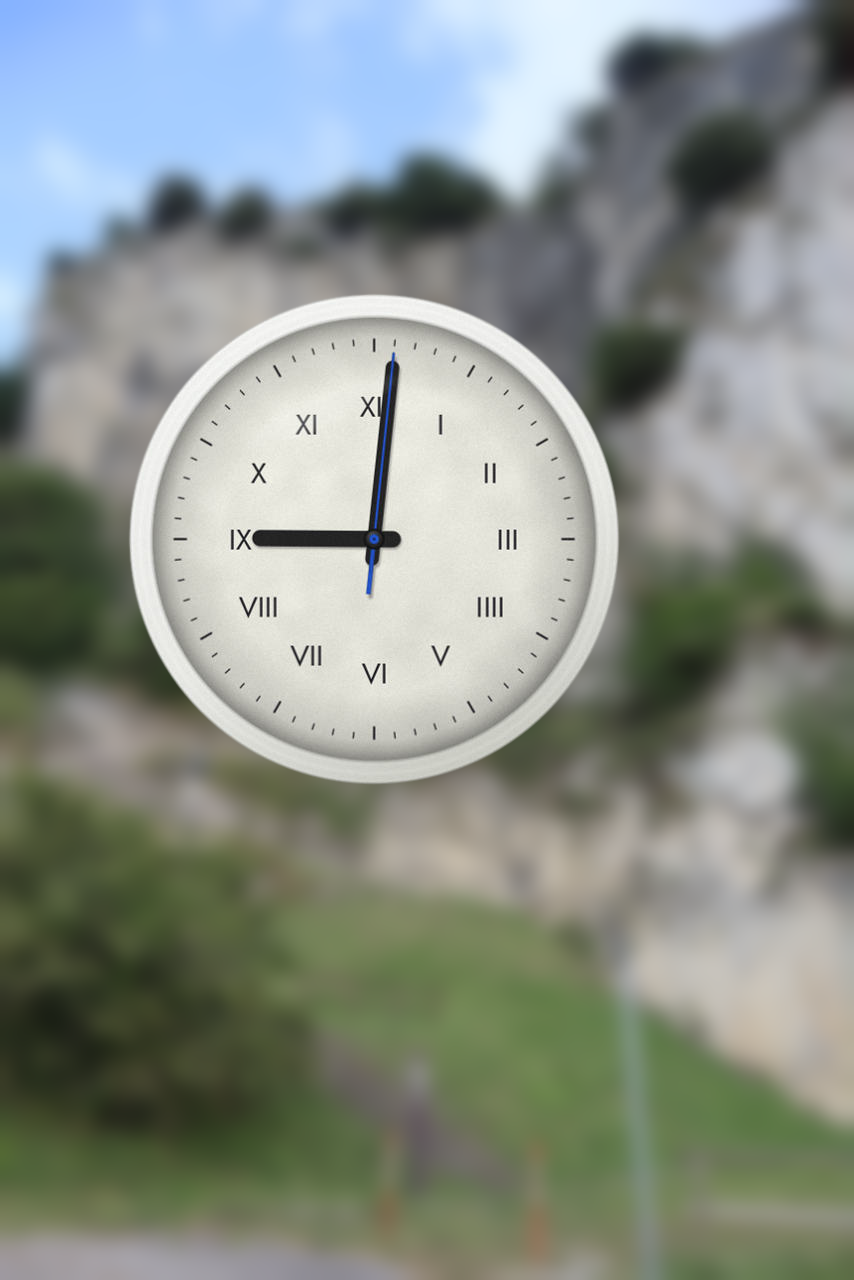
9:01:01
